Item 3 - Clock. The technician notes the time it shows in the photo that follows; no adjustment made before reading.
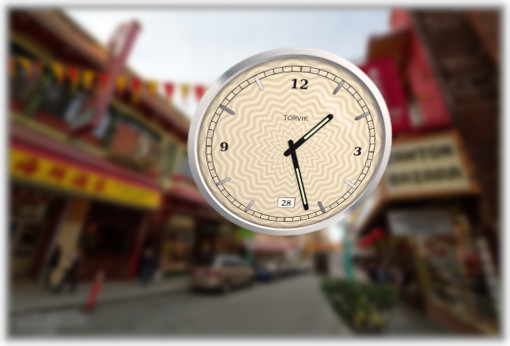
1:27
